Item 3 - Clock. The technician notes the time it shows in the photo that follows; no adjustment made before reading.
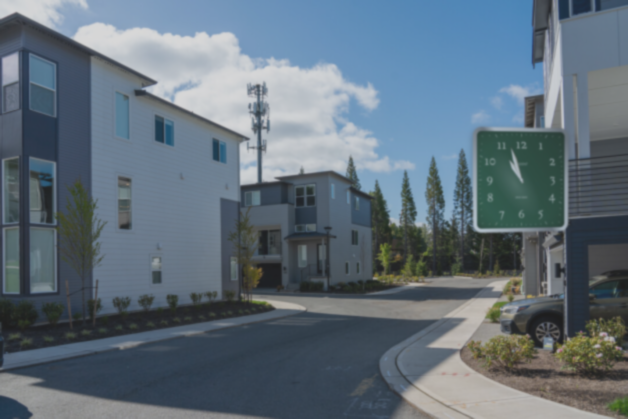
10:57
